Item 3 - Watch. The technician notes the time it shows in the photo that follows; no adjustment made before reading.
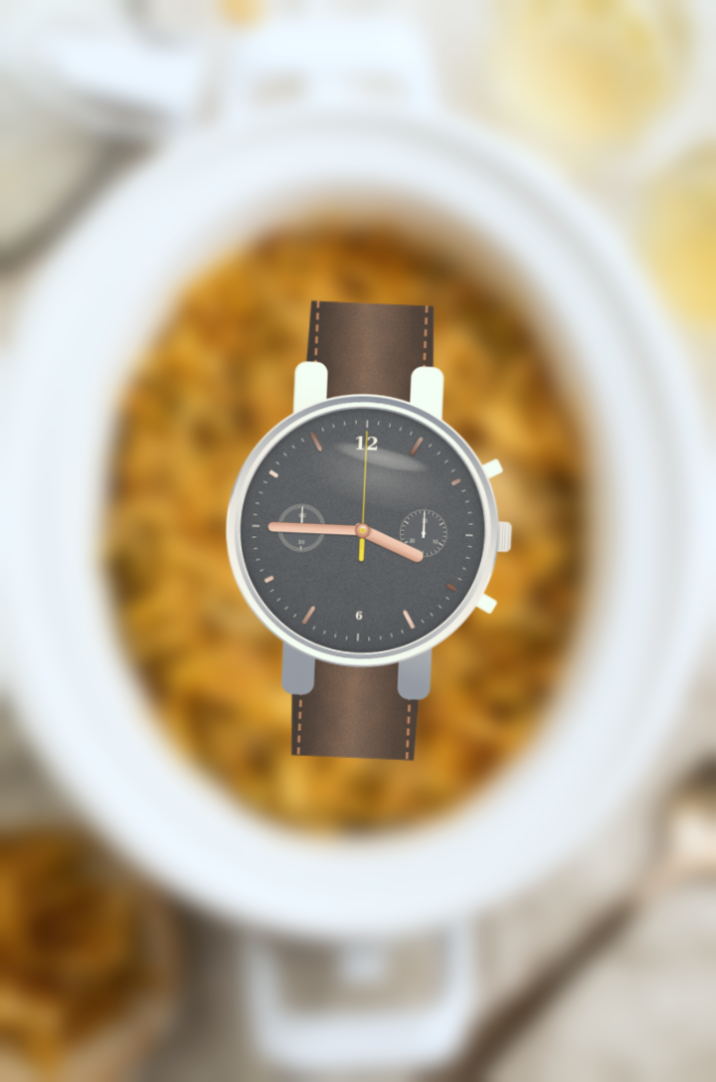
3:45
